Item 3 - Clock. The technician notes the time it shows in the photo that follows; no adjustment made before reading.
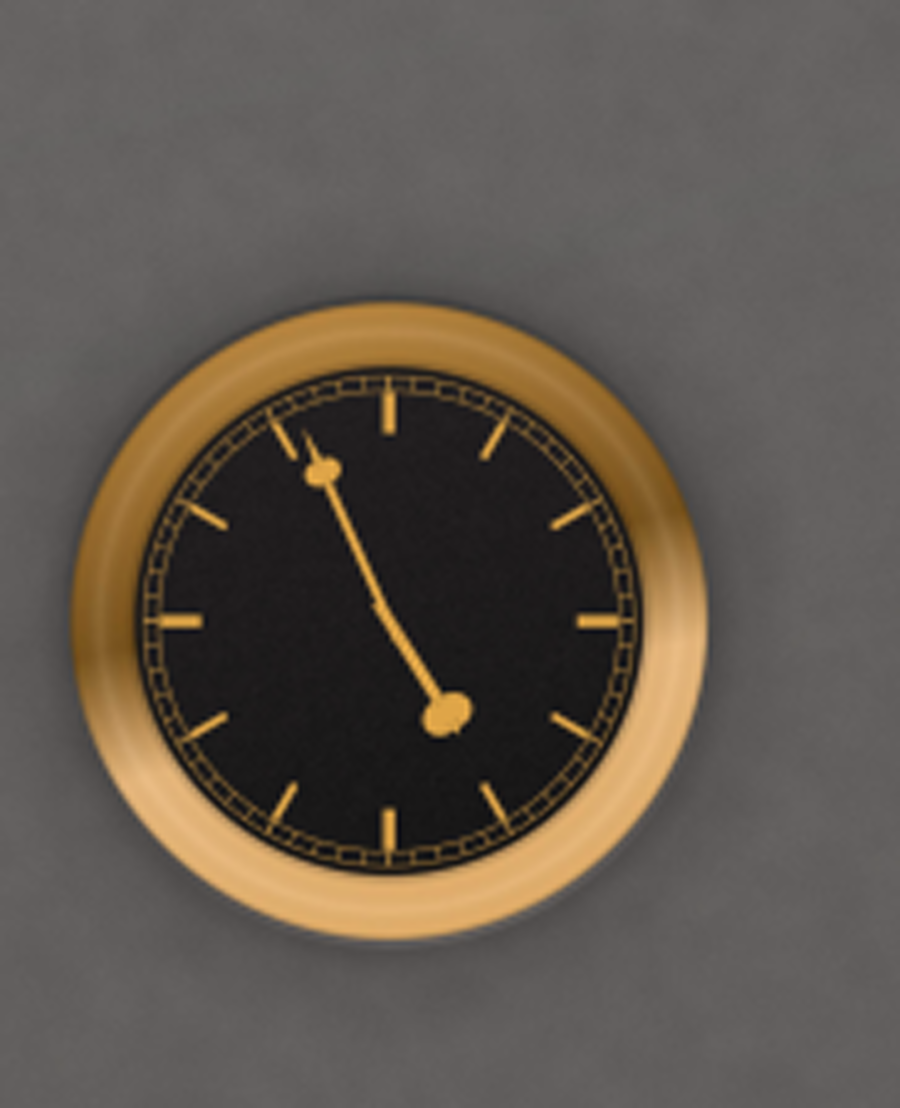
4:56
